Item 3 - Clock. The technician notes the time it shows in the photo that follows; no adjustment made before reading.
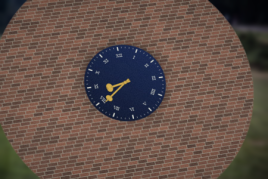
8:39
